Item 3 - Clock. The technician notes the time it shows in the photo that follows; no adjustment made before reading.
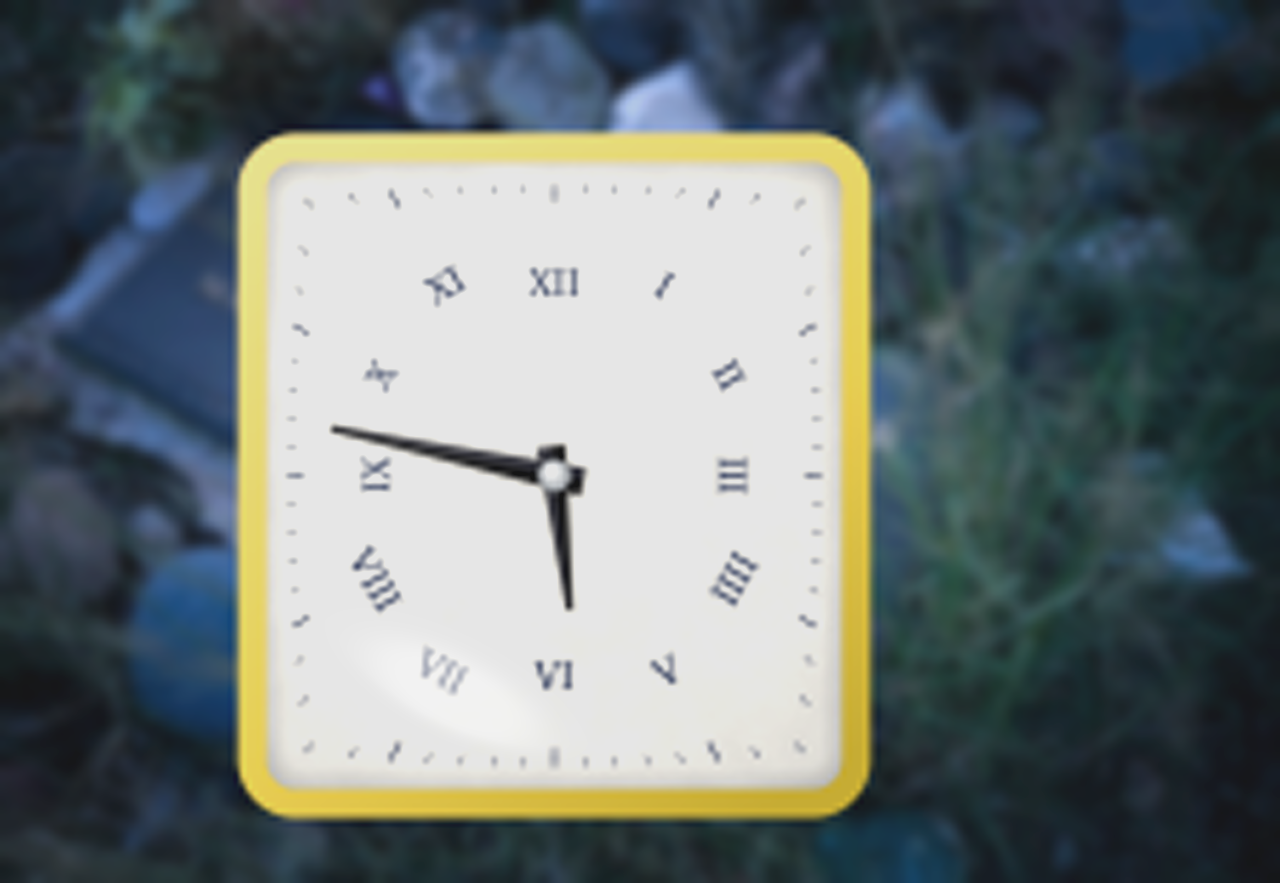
5:47
